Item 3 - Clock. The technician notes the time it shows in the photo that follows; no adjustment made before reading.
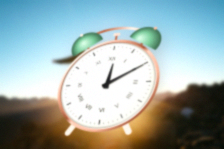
12:10
